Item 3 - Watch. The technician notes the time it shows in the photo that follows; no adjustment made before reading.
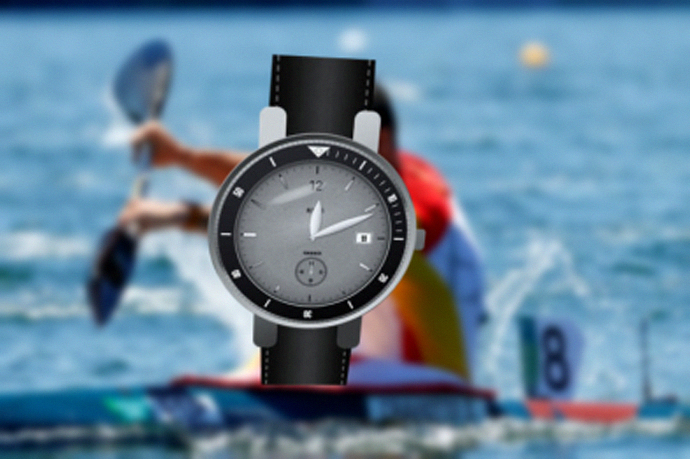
12:11
